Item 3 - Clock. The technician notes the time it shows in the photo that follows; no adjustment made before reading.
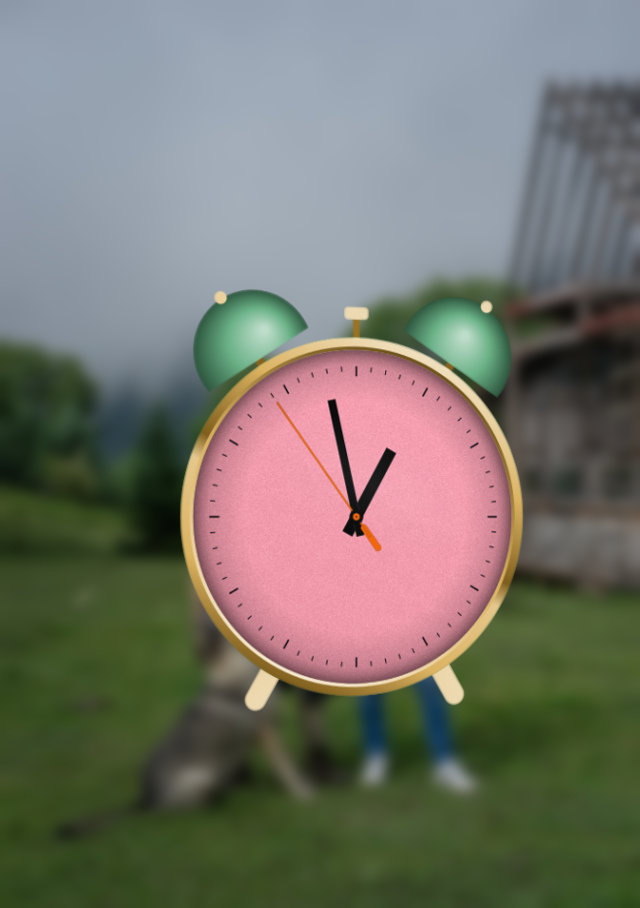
12:57:54
